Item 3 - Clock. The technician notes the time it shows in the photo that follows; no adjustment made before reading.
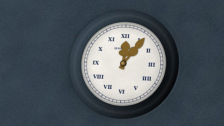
12:06
